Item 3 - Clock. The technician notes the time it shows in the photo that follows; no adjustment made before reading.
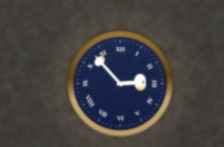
2:53
